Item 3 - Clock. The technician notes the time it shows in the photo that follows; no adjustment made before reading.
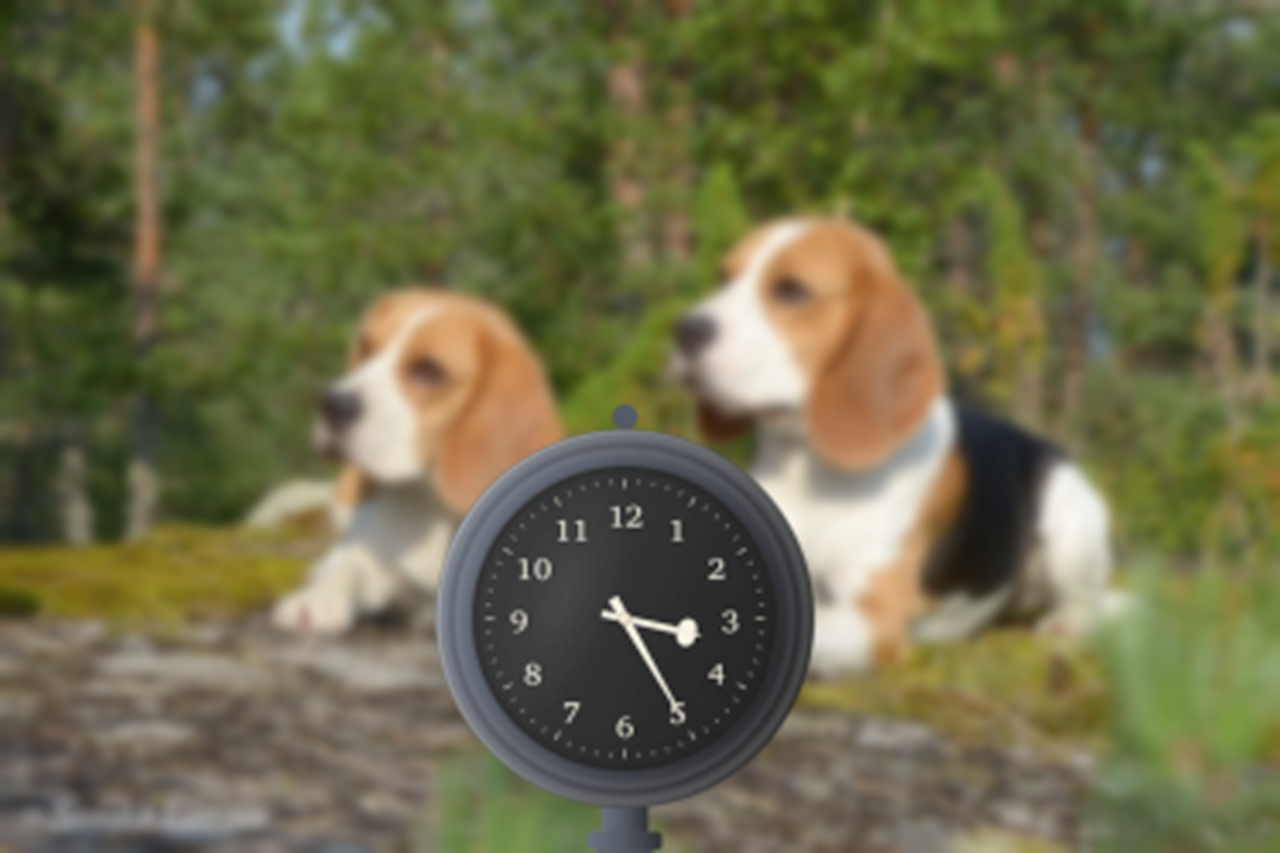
3:25
